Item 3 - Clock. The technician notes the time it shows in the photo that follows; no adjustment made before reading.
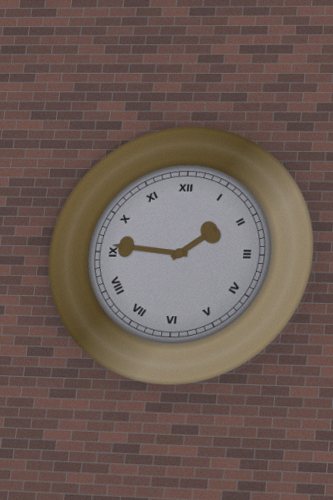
1:46
